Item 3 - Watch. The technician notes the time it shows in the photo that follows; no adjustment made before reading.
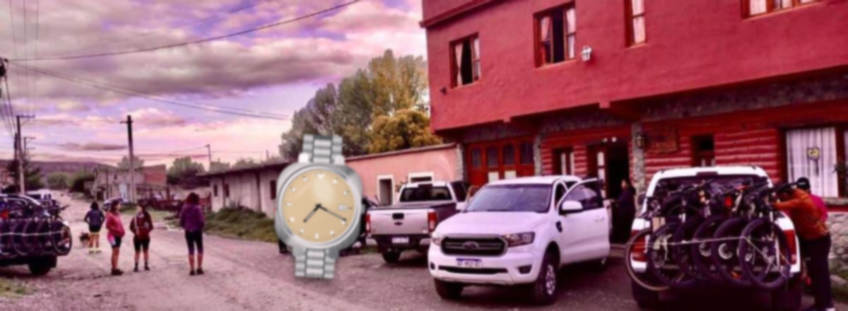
7:19
